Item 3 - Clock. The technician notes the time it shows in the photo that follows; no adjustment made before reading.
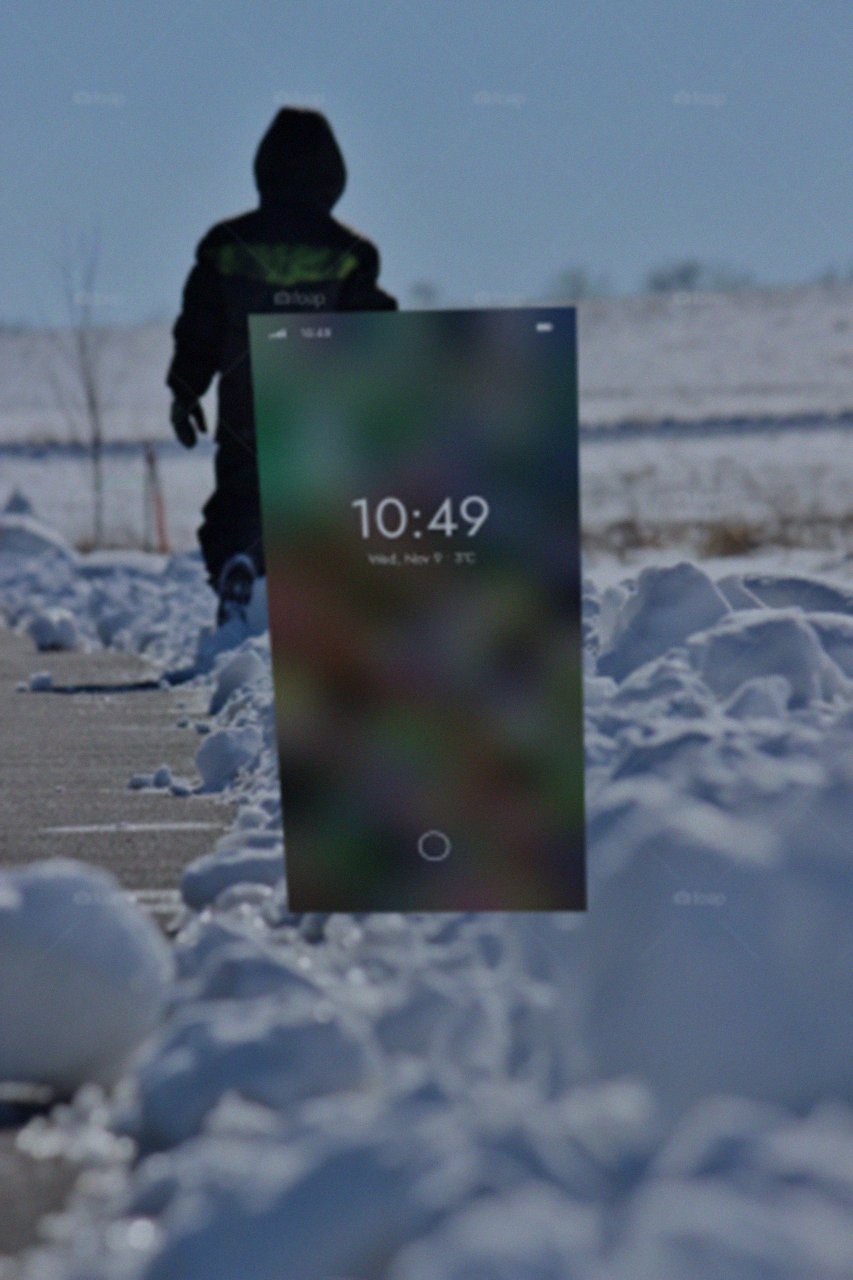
10:49
